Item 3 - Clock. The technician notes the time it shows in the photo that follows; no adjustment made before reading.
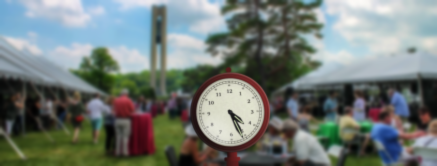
4:26
